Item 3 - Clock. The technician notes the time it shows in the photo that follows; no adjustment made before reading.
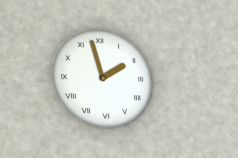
1:58
